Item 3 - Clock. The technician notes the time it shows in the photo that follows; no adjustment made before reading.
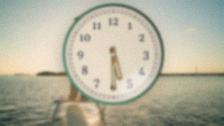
5:30
